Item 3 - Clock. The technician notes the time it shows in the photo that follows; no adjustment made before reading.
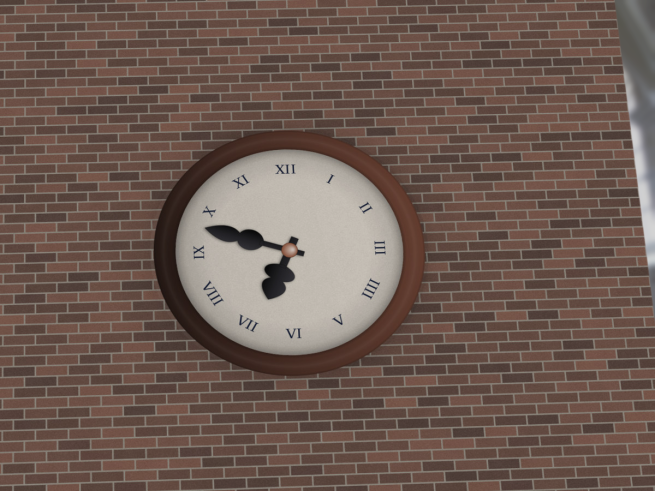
6:48
